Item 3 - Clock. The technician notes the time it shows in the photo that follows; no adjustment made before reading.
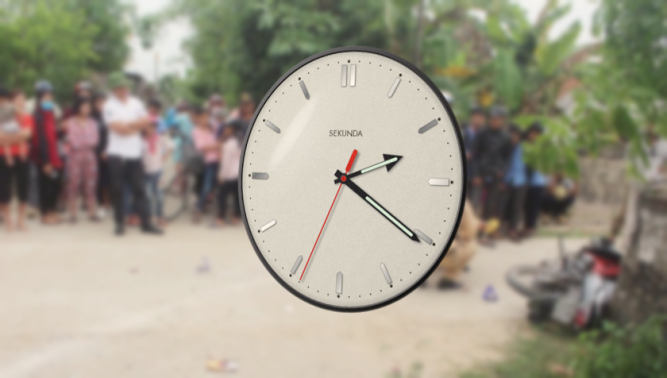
2:20:34
